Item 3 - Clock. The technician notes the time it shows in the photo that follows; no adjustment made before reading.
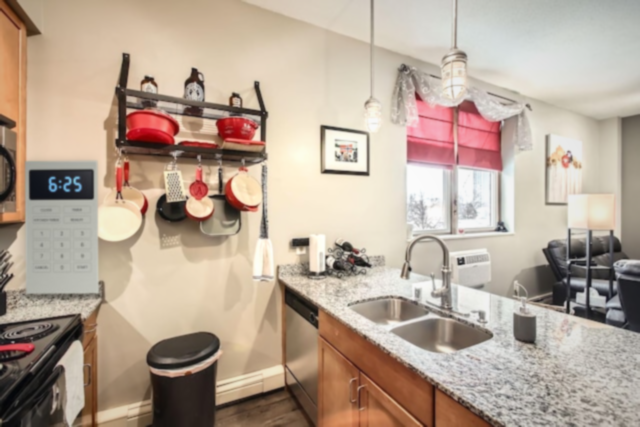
6:25
